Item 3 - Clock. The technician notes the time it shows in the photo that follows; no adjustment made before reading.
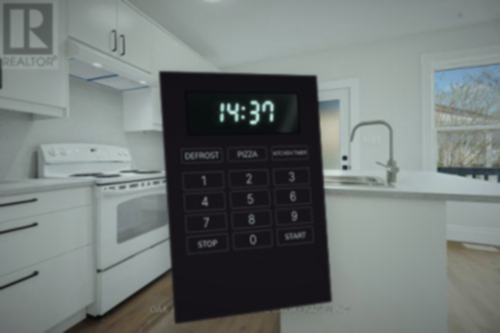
14:37
